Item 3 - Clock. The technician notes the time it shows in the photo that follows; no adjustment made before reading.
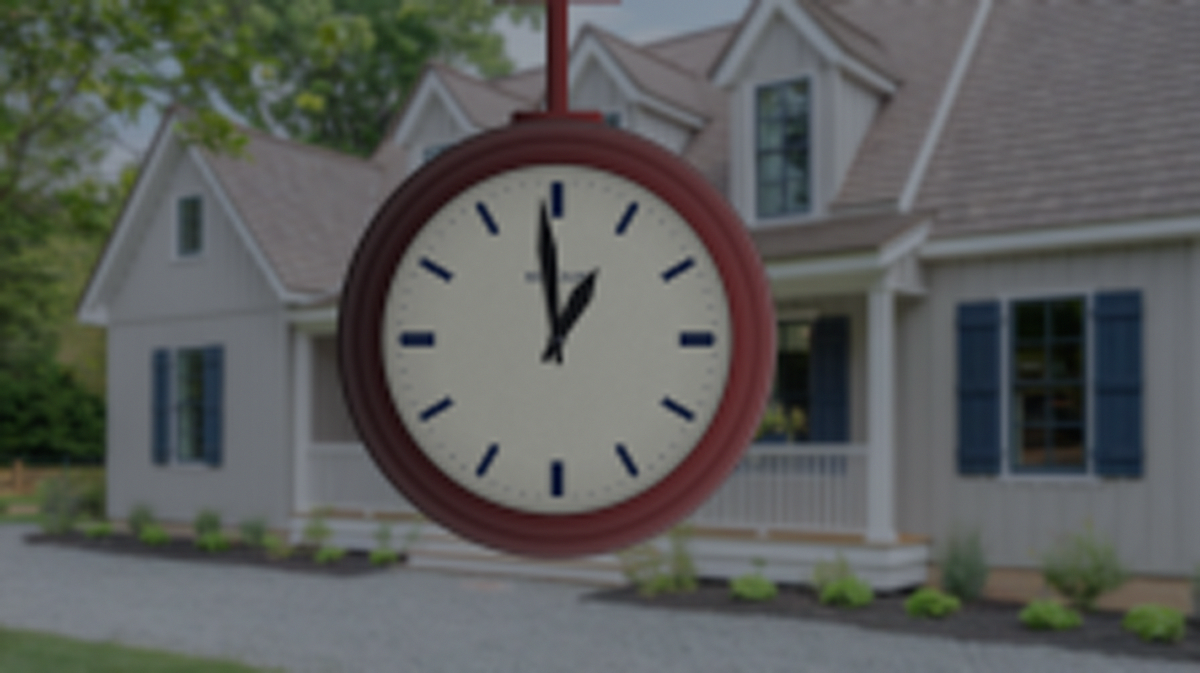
12:59
